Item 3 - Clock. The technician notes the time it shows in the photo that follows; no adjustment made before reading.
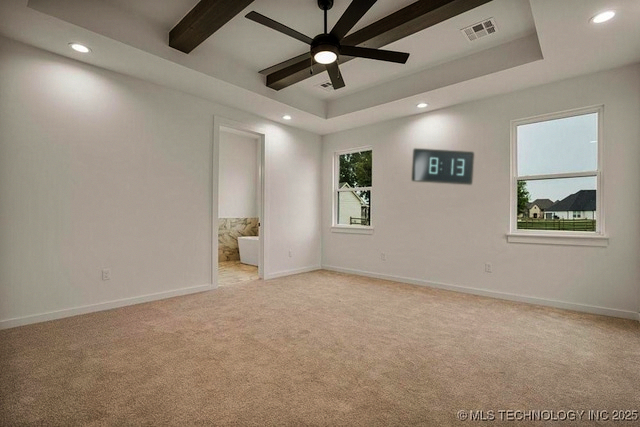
8:13
